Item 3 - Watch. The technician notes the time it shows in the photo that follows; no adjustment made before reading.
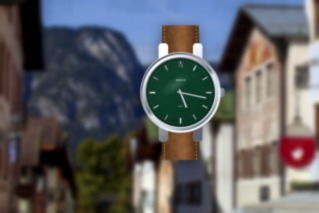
5:17
